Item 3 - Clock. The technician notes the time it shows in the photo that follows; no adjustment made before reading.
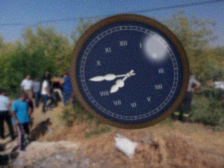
7:45
